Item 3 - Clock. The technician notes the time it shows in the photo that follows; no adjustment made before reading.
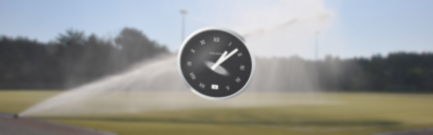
1:08
